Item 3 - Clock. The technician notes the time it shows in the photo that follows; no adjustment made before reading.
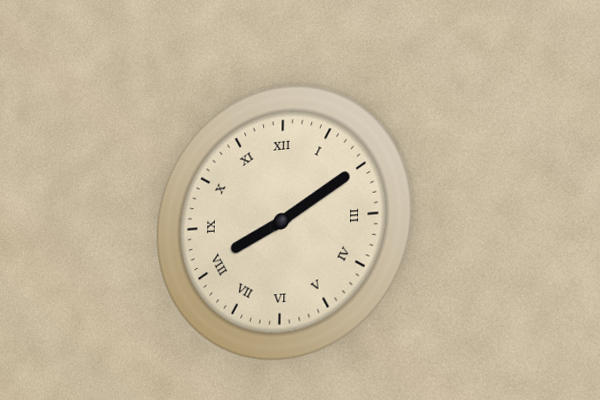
8:10
